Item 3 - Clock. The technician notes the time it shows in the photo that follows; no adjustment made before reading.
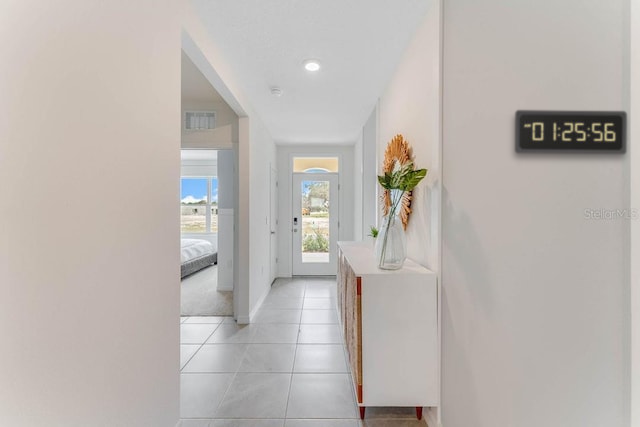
1:25:56
